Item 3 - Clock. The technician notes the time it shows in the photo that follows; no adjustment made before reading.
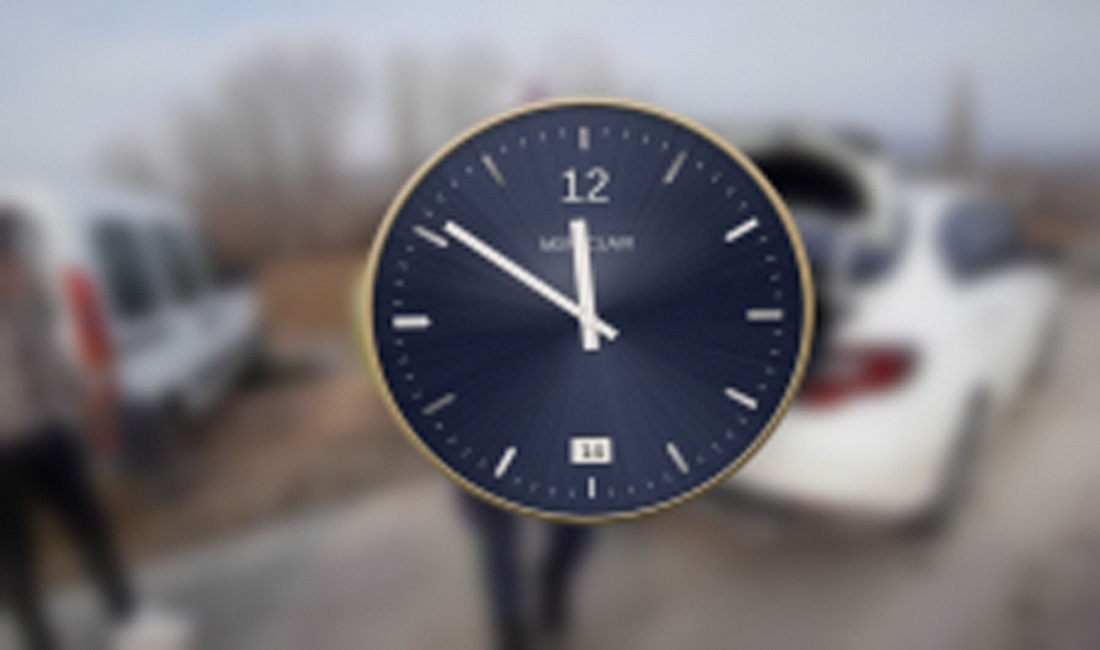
11:51
